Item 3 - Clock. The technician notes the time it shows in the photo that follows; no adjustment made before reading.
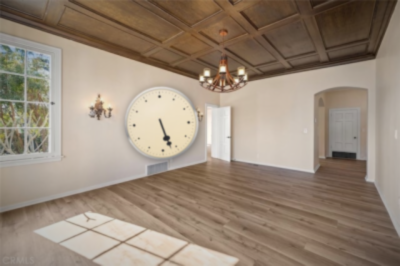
5:27
